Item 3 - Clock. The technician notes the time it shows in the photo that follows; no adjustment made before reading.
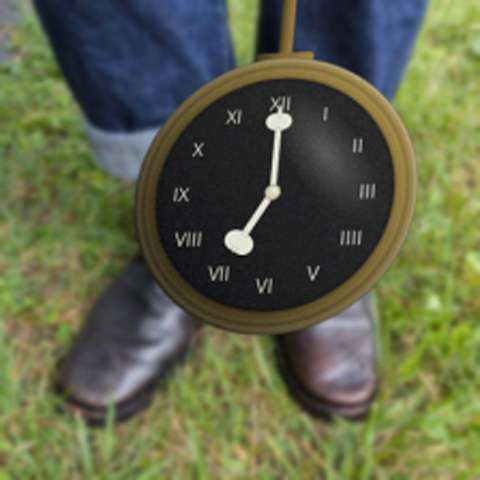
7:00
